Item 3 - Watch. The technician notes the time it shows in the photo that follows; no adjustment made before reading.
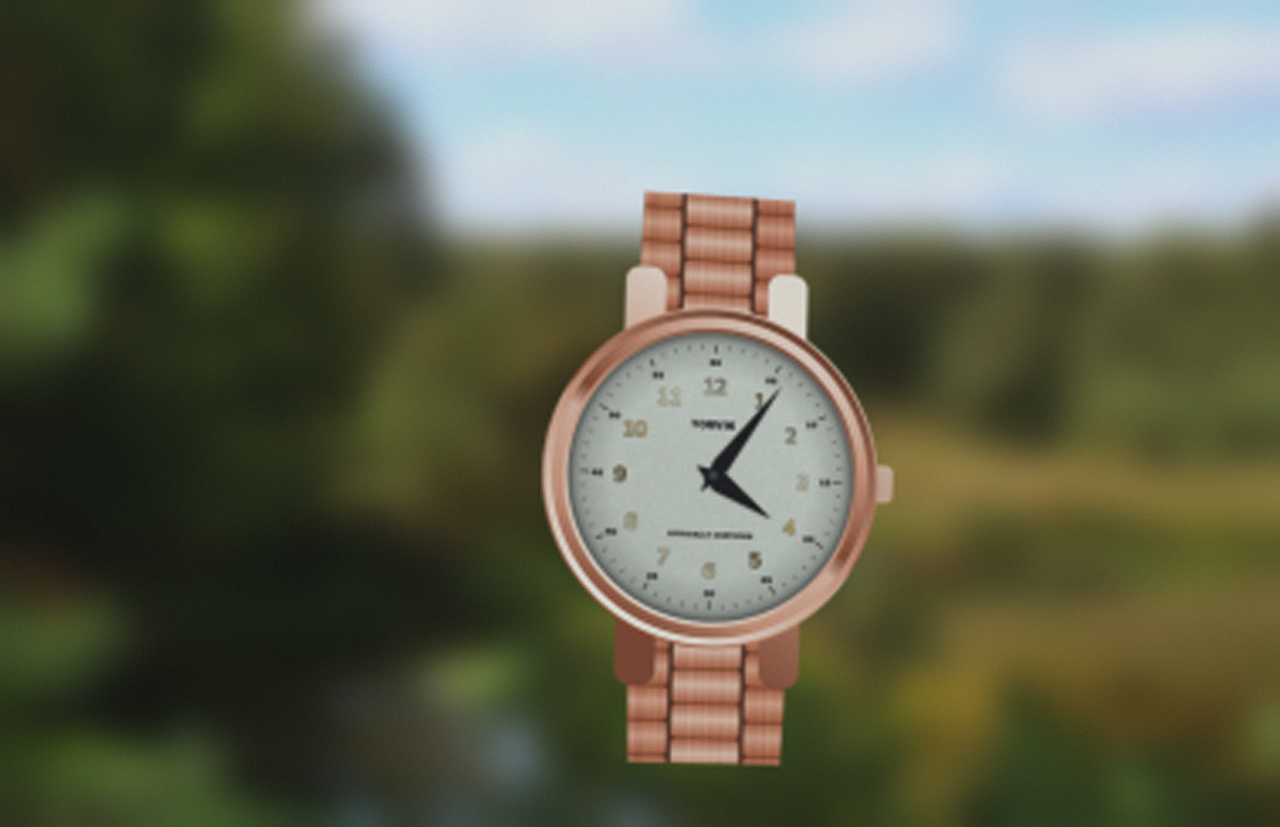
4:06
